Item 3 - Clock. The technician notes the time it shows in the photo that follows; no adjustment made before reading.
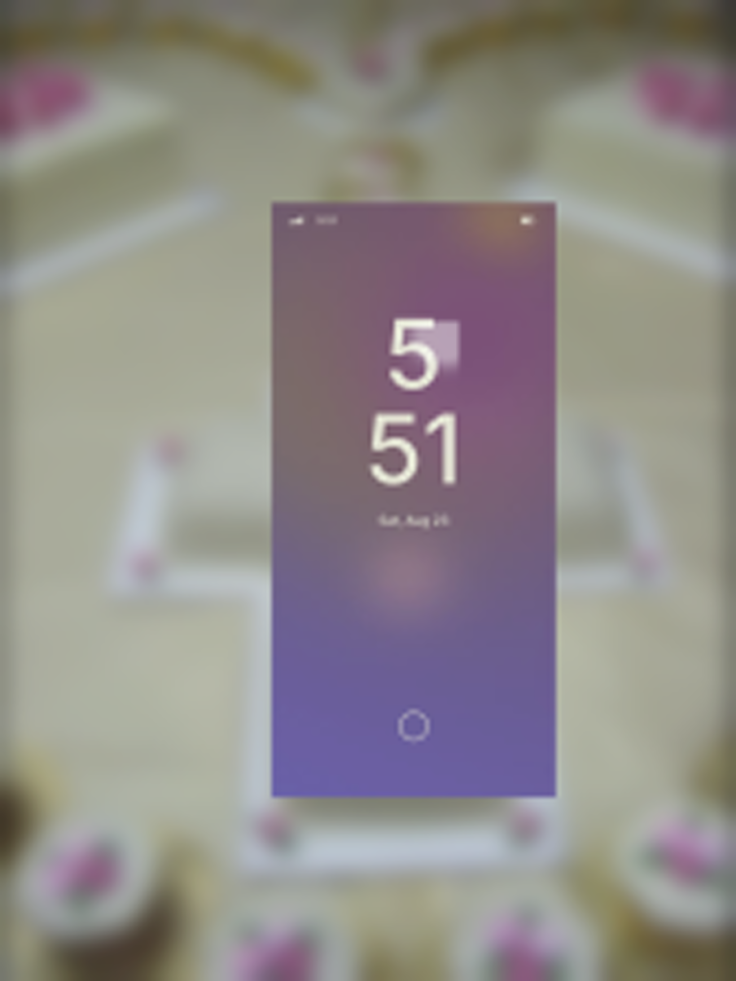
5:51
